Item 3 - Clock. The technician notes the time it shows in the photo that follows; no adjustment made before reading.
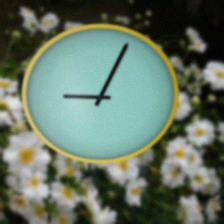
9:04
